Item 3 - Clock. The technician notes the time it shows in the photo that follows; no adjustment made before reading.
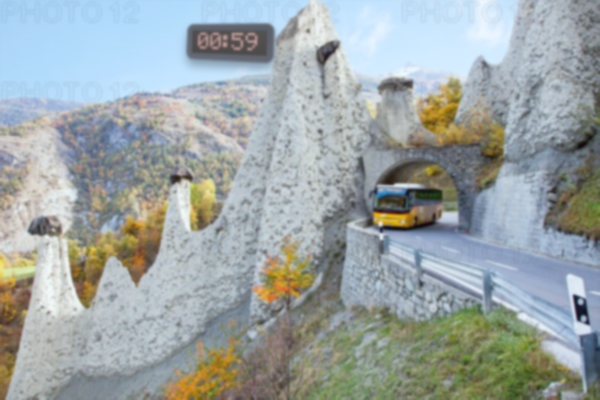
0:59
